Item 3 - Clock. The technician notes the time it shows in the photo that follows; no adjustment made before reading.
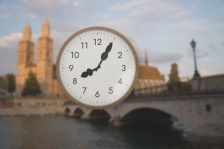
8:05
